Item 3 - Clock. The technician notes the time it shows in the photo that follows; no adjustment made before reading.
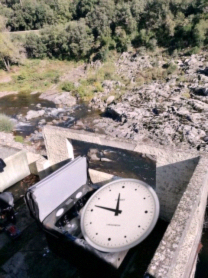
11:47
